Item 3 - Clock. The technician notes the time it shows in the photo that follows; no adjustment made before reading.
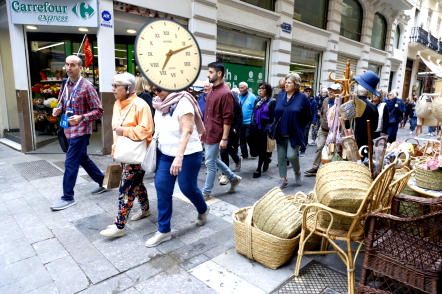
7:12
